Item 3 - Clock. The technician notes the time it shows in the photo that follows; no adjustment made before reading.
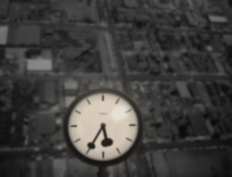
5:35
